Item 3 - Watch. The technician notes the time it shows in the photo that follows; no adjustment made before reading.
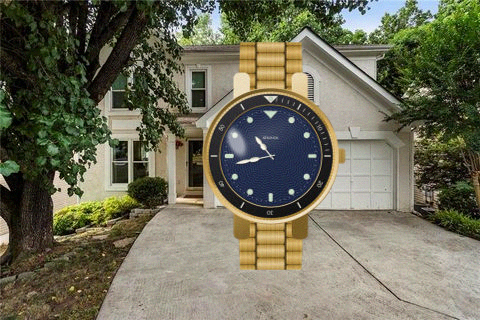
10:43
